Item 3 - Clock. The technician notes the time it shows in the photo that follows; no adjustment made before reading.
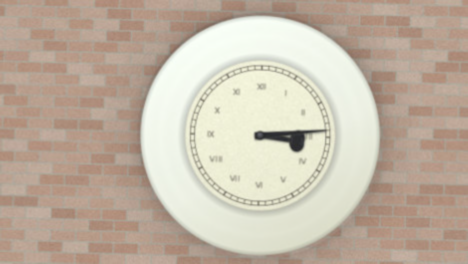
3:14
